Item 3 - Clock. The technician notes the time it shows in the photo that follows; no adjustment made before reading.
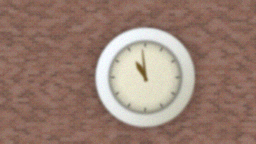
10:59
